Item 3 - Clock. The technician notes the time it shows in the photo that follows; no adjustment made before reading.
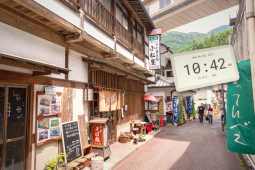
10:42
